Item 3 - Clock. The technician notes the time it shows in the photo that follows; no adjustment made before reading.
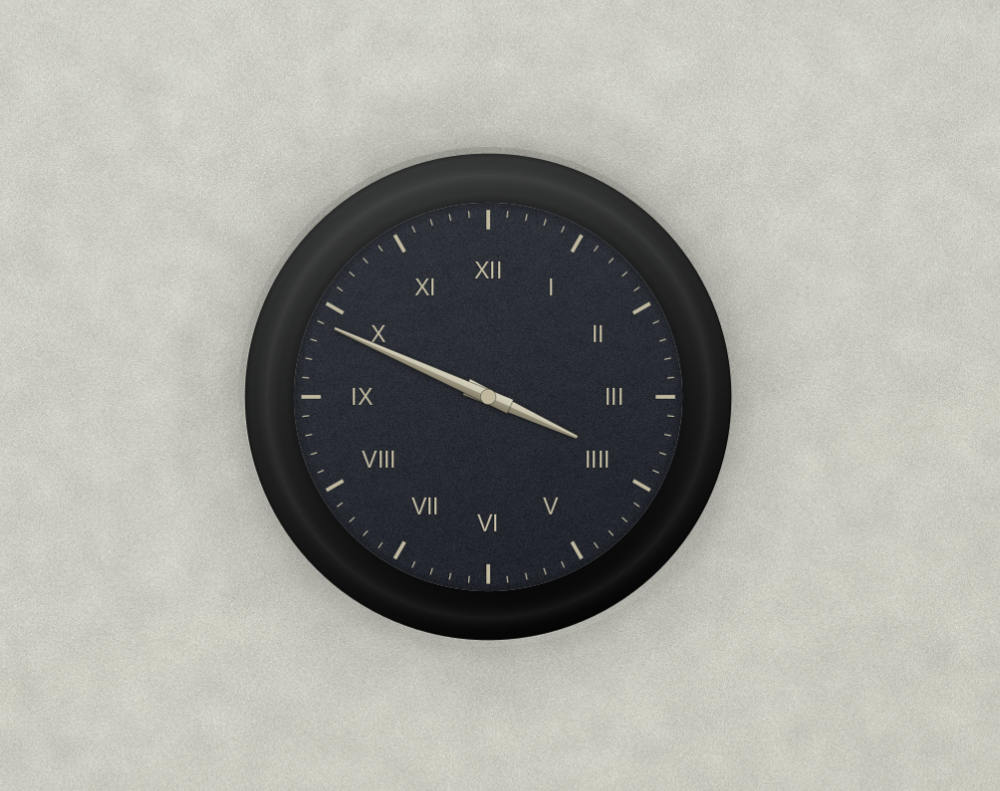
3:49
